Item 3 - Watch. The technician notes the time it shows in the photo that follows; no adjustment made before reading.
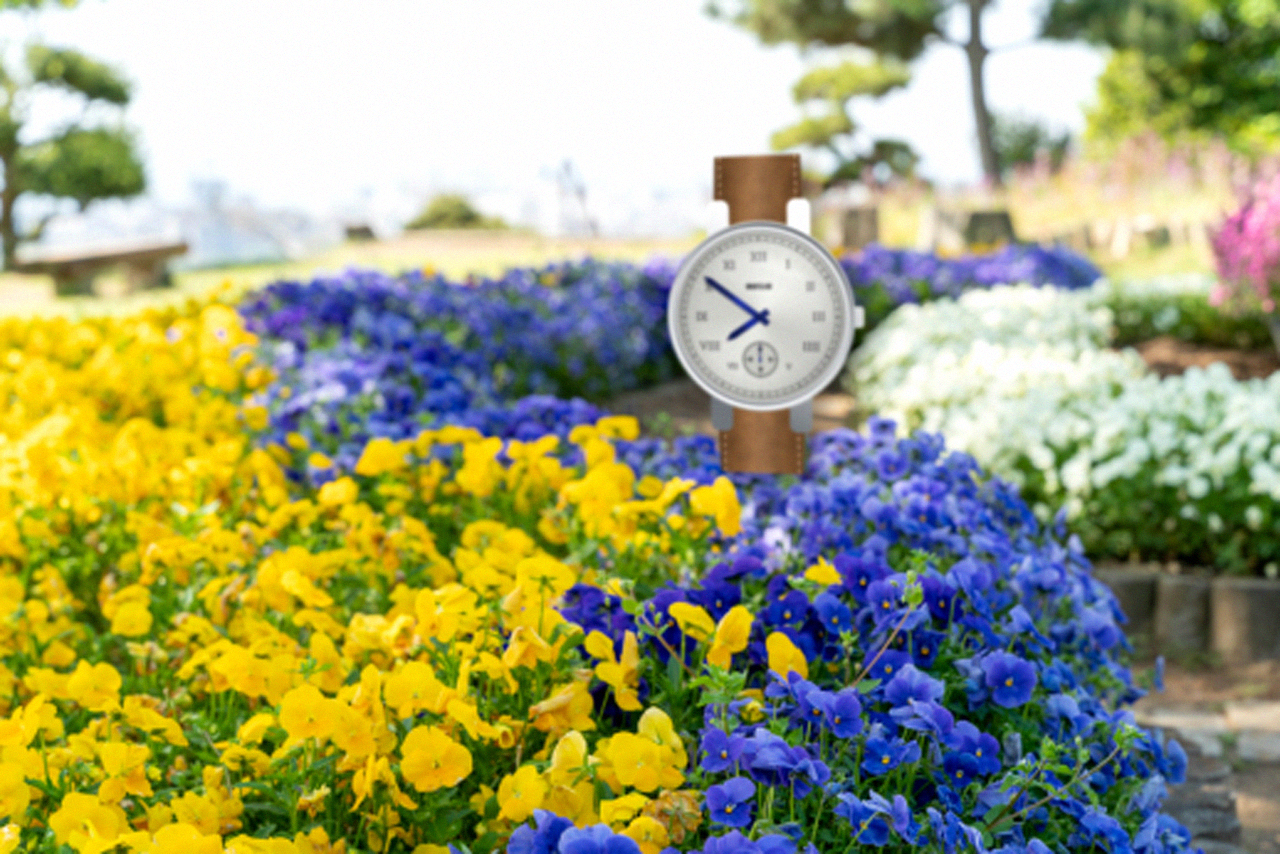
7:51
